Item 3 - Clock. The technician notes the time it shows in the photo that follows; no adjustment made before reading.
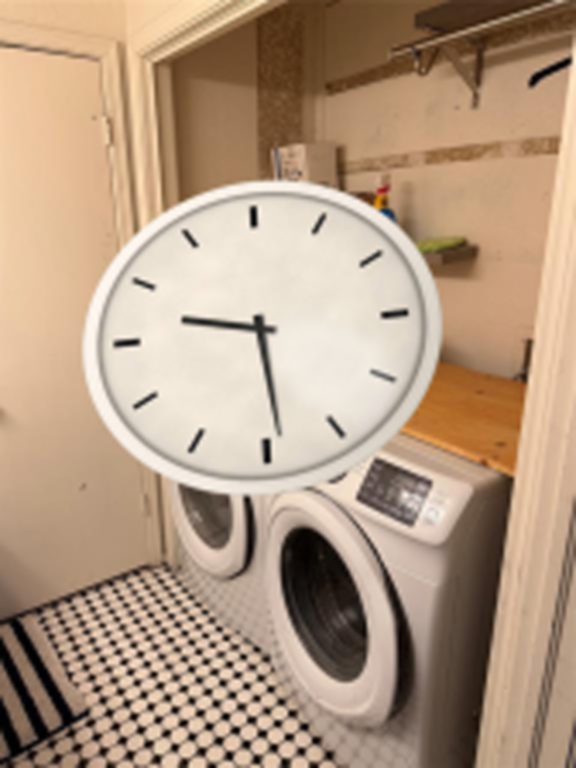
9:29
